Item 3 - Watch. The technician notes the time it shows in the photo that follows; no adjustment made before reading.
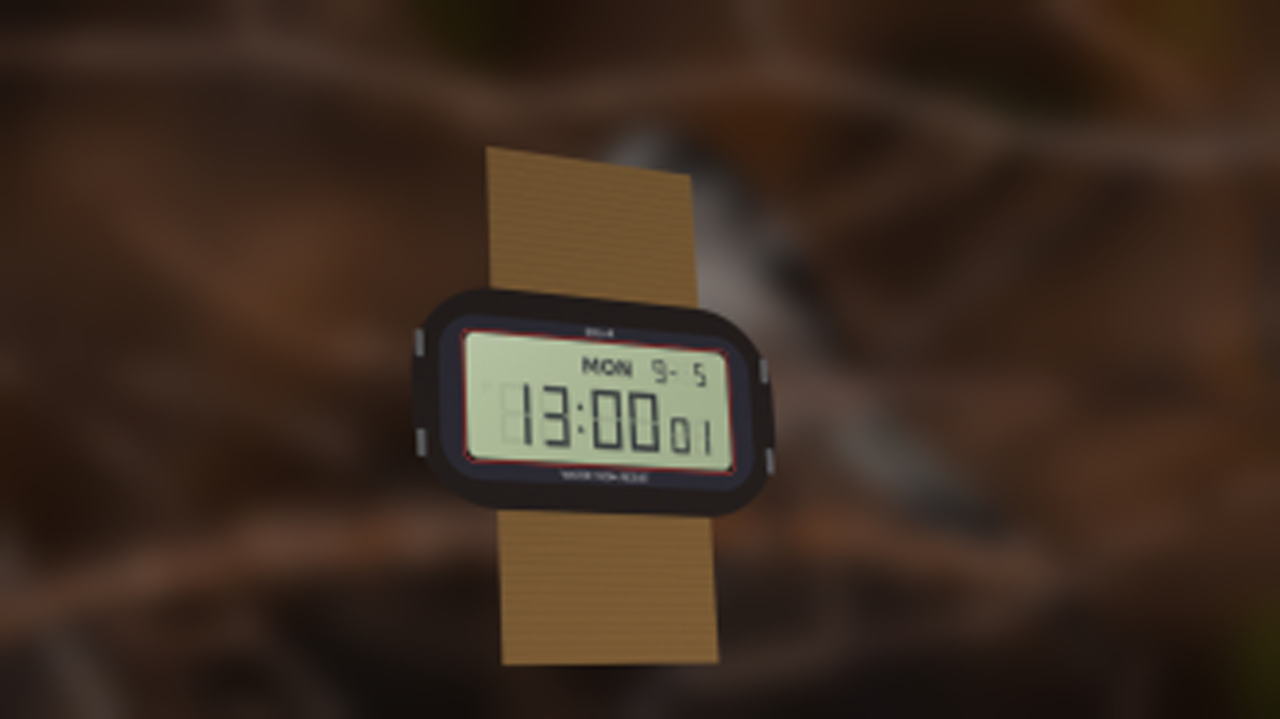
13:00:01
